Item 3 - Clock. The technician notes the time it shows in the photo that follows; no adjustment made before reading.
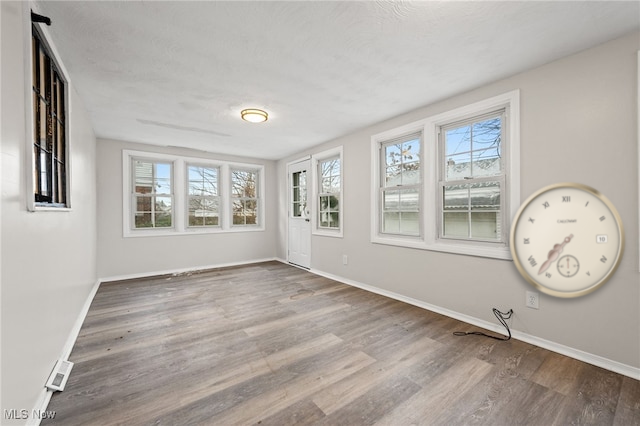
7:37
